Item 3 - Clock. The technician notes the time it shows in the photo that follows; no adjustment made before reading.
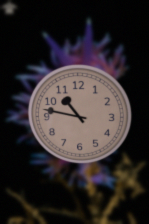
10:47
